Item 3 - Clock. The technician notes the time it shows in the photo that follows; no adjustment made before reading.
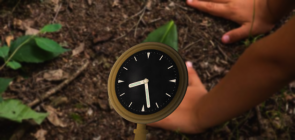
8:28
